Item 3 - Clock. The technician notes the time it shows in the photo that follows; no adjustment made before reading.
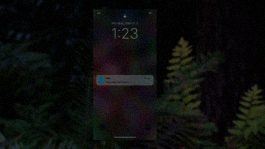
1:23
